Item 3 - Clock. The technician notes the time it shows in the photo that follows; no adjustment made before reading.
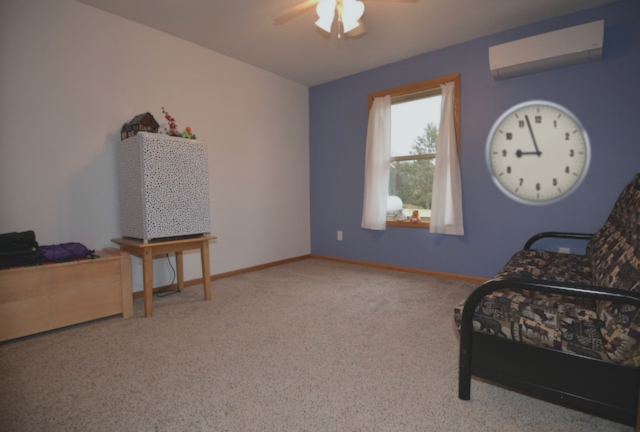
8:57
